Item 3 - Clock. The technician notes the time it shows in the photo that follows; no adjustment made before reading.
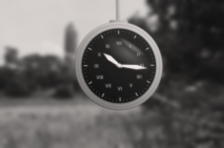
10:16
